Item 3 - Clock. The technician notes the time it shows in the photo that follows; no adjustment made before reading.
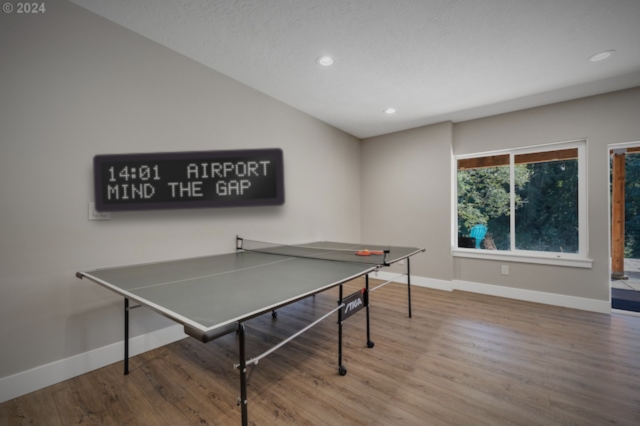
14:01
